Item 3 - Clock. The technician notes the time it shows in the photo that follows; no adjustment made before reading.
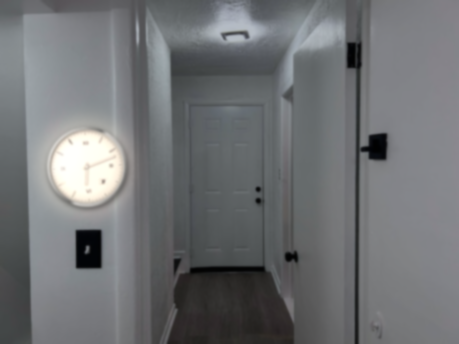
6:12
